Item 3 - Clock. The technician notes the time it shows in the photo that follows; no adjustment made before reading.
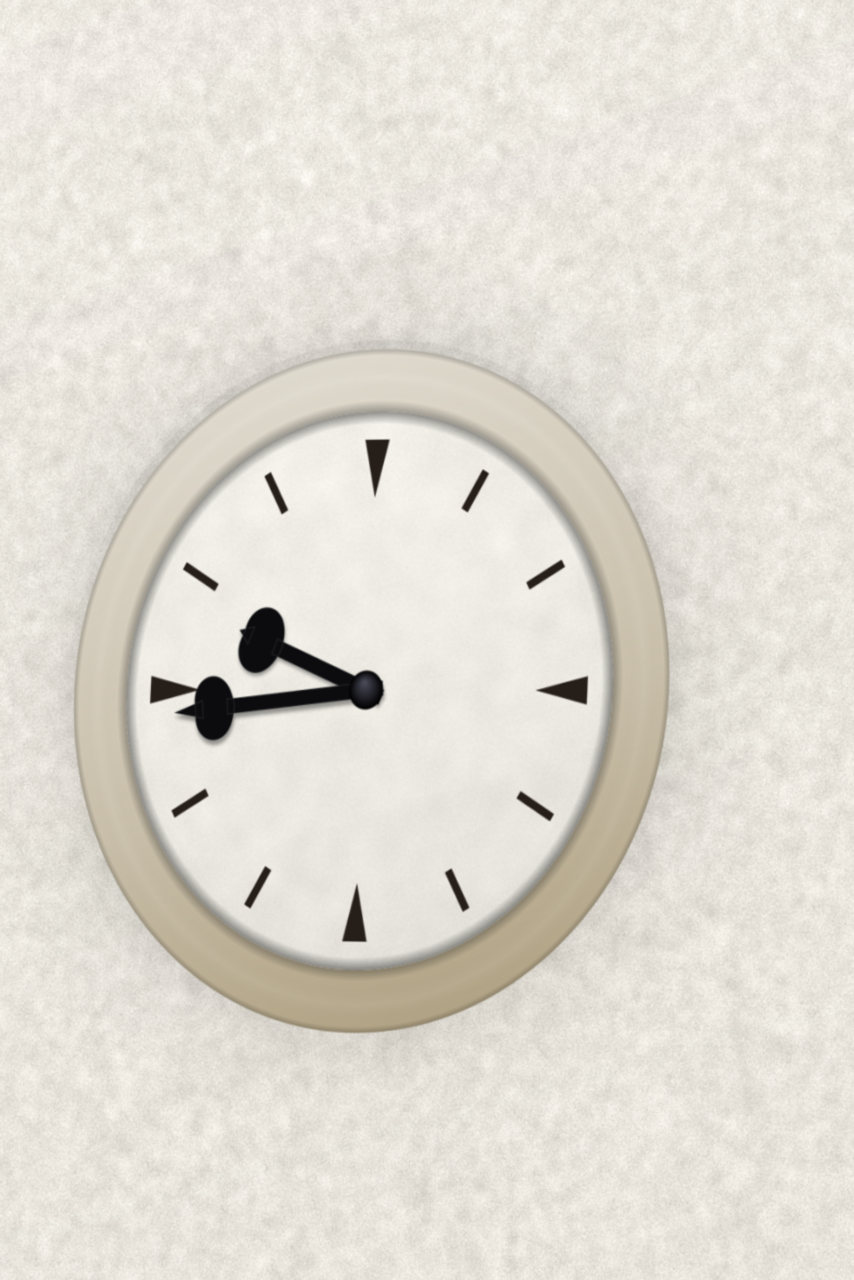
9:44
